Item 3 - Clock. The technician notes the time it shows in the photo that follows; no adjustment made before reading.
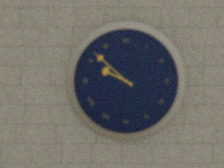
9:52
